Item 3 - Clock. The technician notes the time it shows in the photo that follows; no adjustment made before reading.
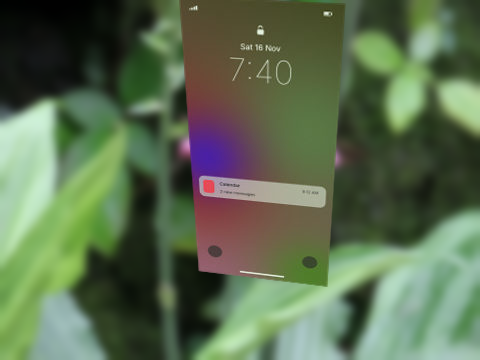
7:40
